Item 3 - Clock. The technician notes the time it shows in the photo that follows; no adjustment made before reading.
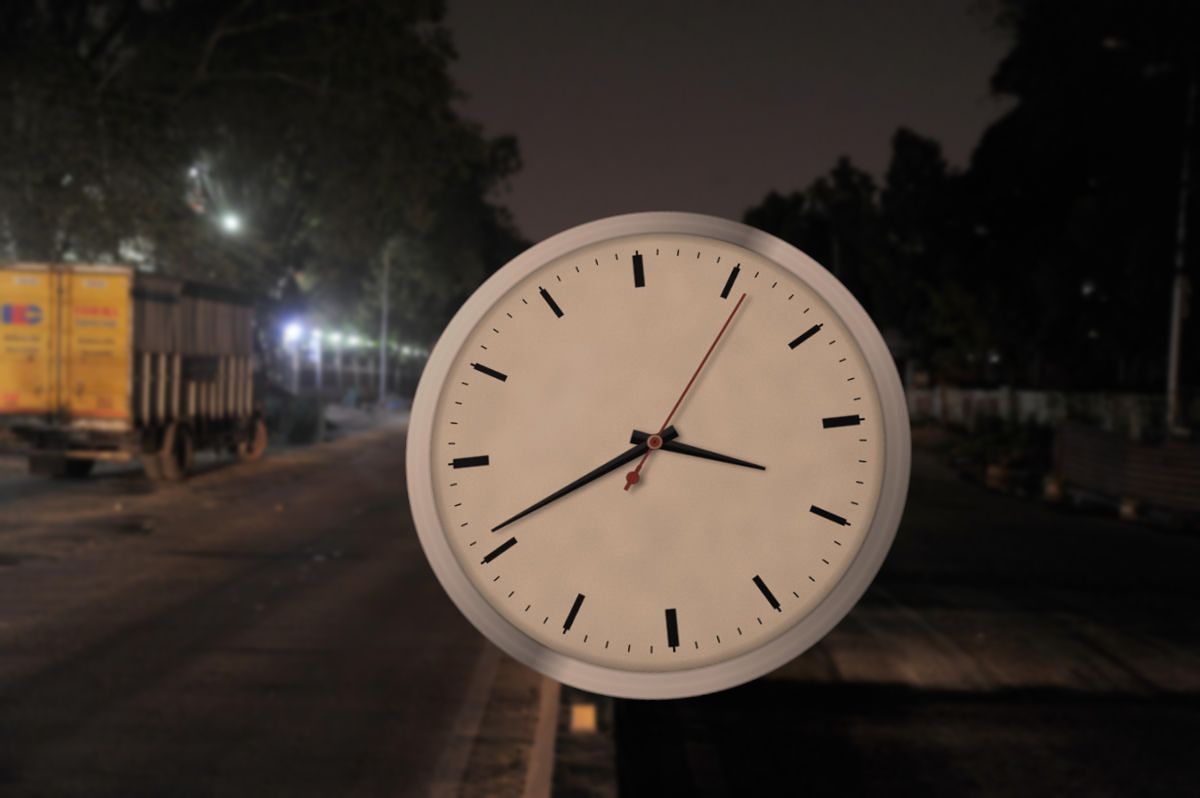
3:41:06
